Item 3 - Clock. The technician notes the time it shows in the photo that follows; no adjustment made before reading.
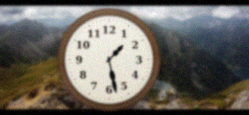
1:28
